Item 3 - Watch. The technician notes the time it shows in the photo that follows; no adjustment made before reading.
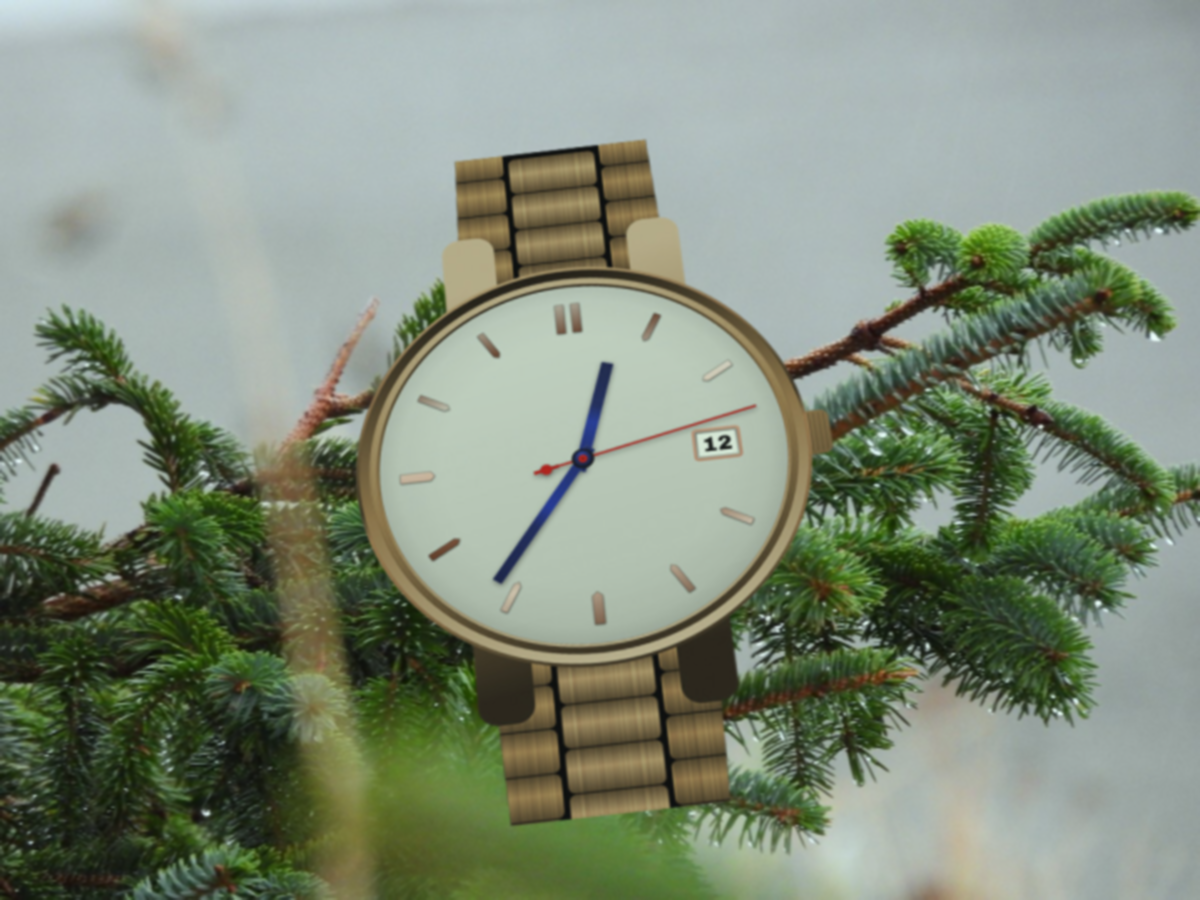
12:36:13
